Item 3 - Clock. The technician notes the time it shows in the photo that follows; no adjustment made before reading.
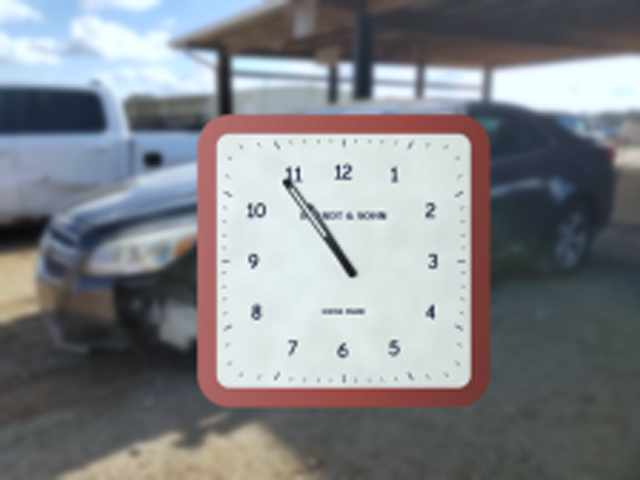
10:54
